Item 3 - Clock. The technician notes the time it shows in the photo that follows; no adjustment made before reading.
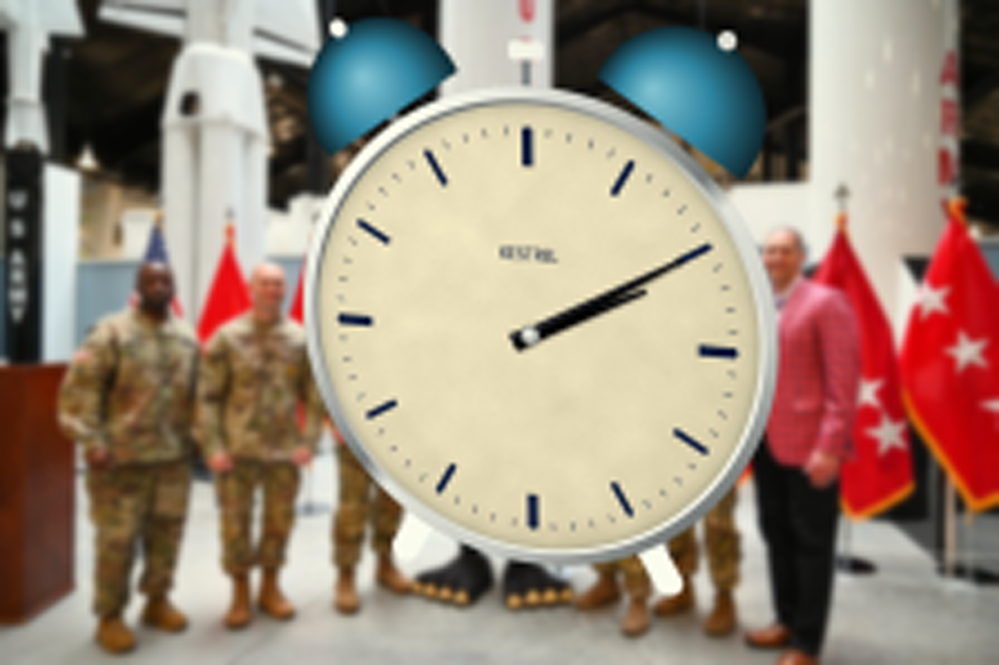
2:10
